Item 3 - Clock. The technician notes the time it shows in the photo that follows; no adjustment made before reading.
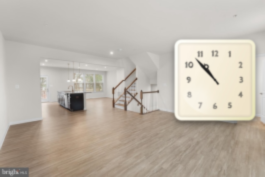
10:53
